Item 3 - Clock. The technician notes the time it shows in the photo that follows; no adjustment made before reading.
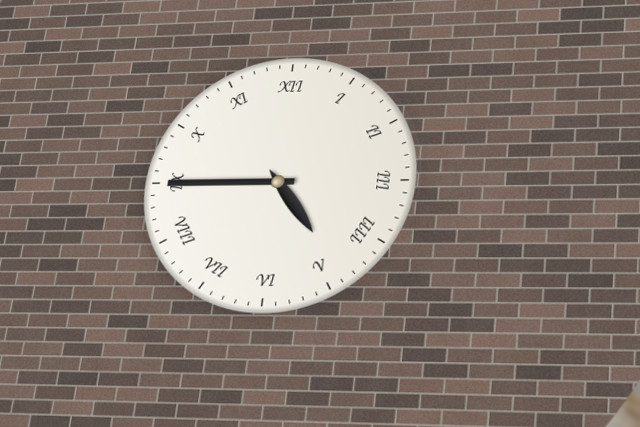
4:45
